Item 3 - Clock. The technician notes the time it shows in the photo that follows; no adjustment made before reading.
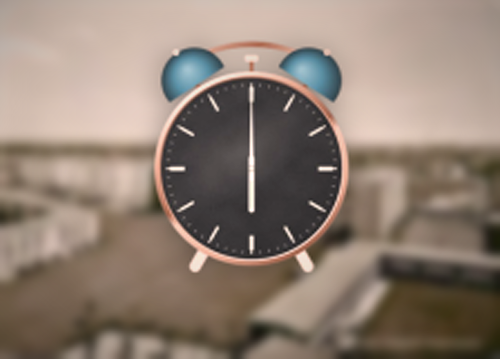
6:00
